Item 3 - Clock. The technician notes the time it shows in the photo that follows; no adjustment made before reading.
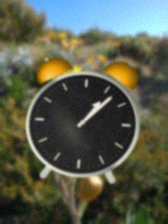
1:07
